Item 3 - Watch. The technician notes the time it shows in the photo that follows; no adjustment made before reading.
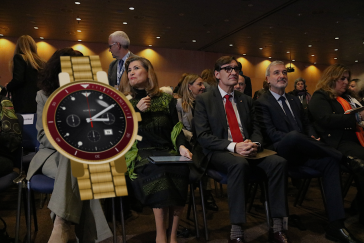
3:10
